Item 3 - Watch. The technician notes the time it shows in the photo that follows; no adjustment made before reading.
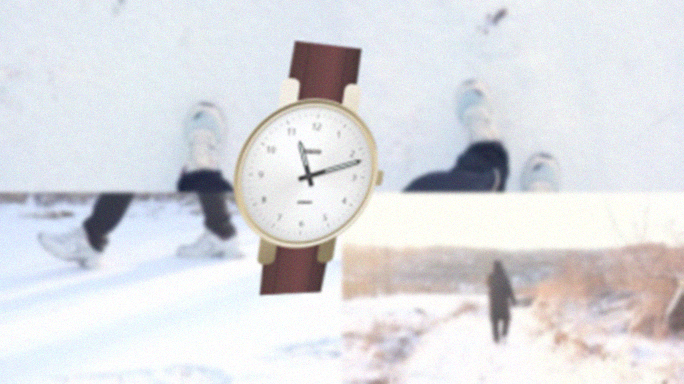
11:12
